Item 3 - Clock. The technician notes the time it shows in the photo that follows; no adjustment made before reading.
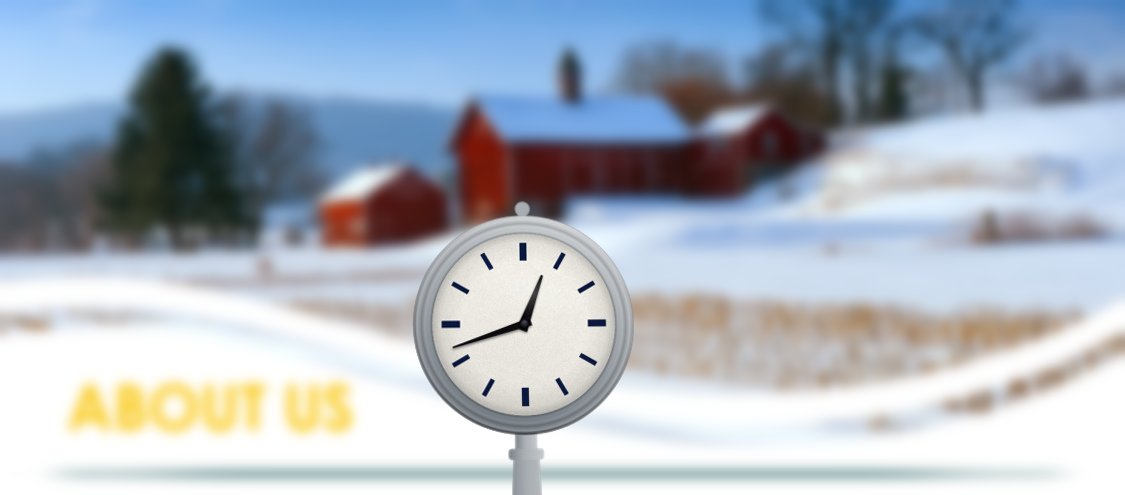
12:42
